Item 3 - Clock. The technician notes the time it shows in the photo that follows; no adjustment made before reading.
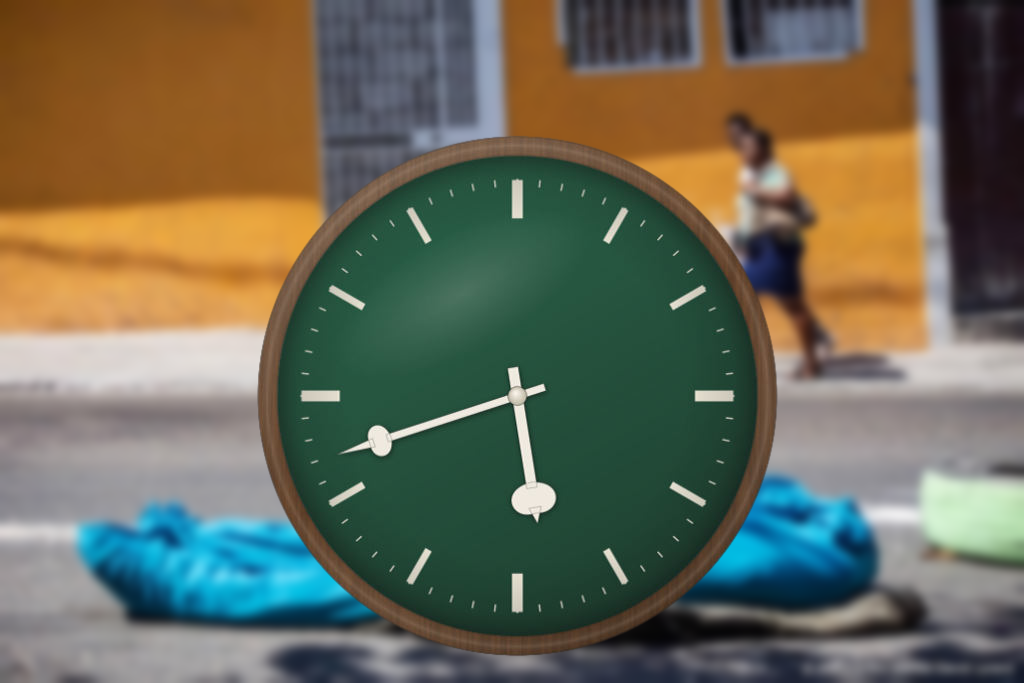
5:42
